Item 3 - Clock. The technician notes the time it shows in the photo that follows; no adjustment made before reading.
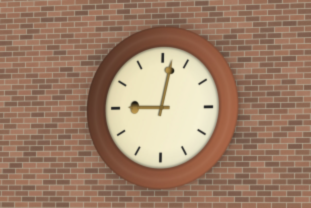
9:02
